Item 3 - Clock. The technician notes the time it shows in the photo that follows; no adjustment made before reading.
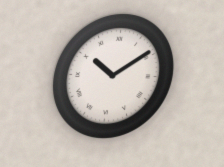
10:09
